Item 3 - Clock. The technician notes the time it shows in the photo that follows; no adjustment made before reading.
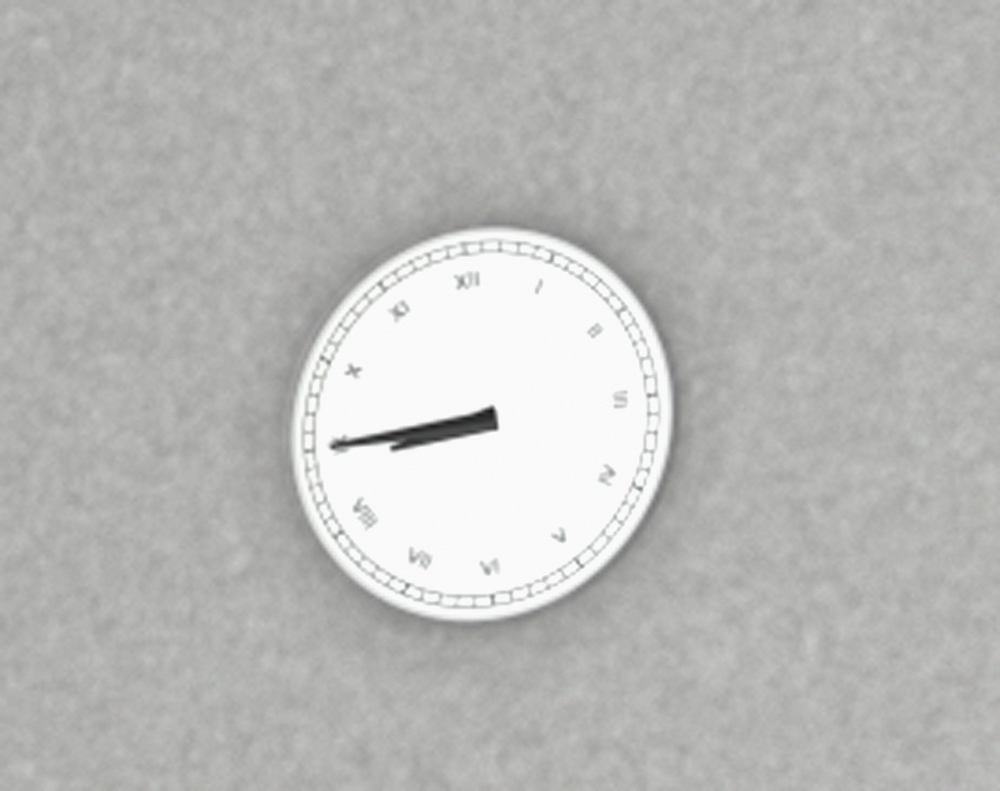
8:45
